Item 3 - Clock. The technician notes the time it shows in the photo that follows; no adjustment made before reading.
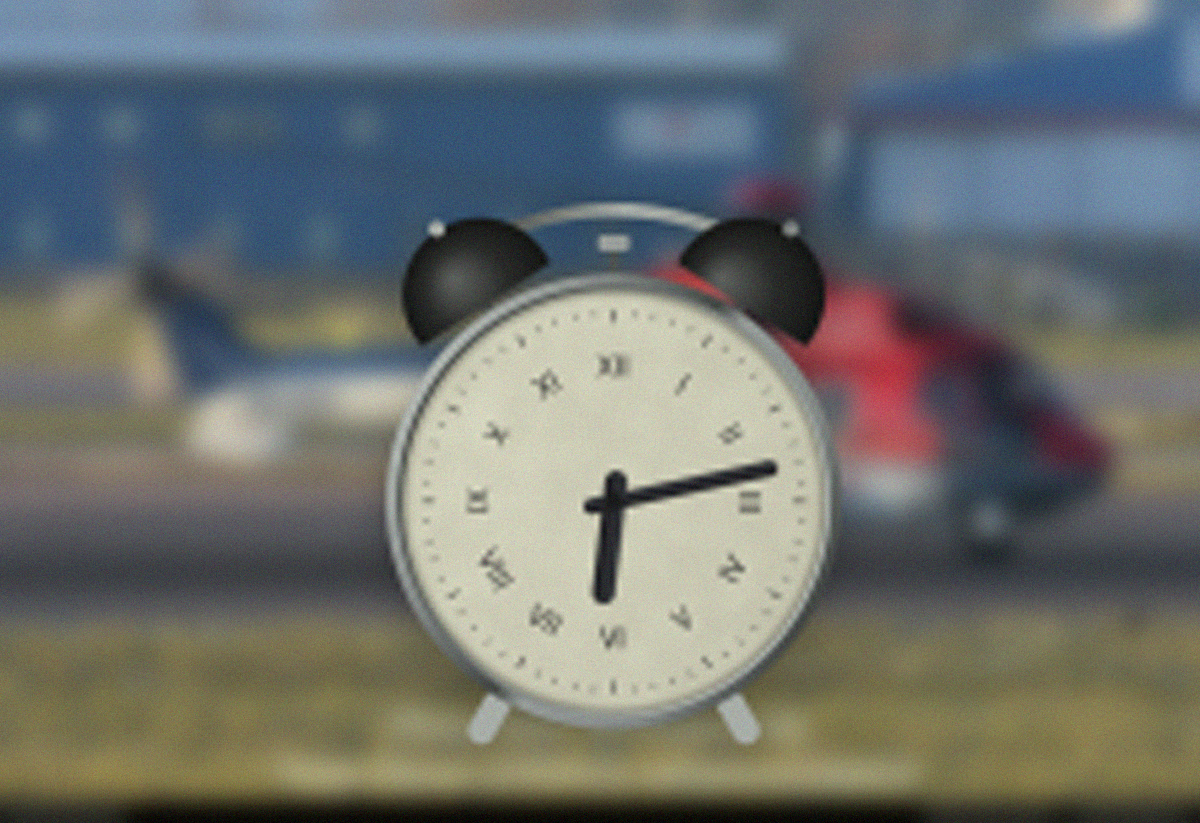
6:13
